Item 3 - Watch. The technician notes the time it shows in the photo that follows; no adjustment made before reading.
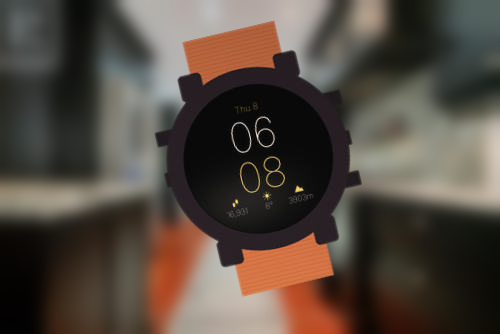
6:08
